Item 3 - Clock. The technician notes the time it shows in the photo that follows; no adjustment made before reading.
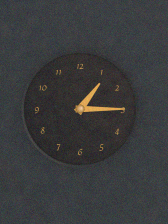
1:15
